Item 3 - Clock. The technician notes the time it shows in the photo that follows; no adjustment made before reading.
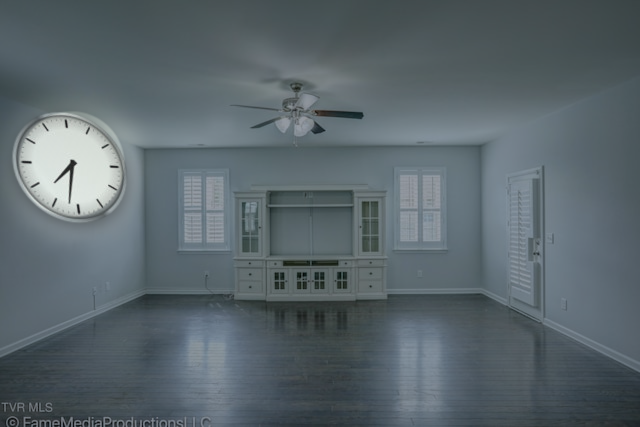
7:32
